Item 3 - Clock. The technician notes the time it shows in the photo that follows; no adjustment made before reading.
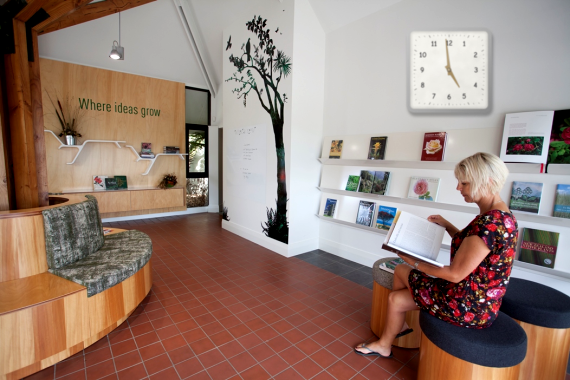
4:59
